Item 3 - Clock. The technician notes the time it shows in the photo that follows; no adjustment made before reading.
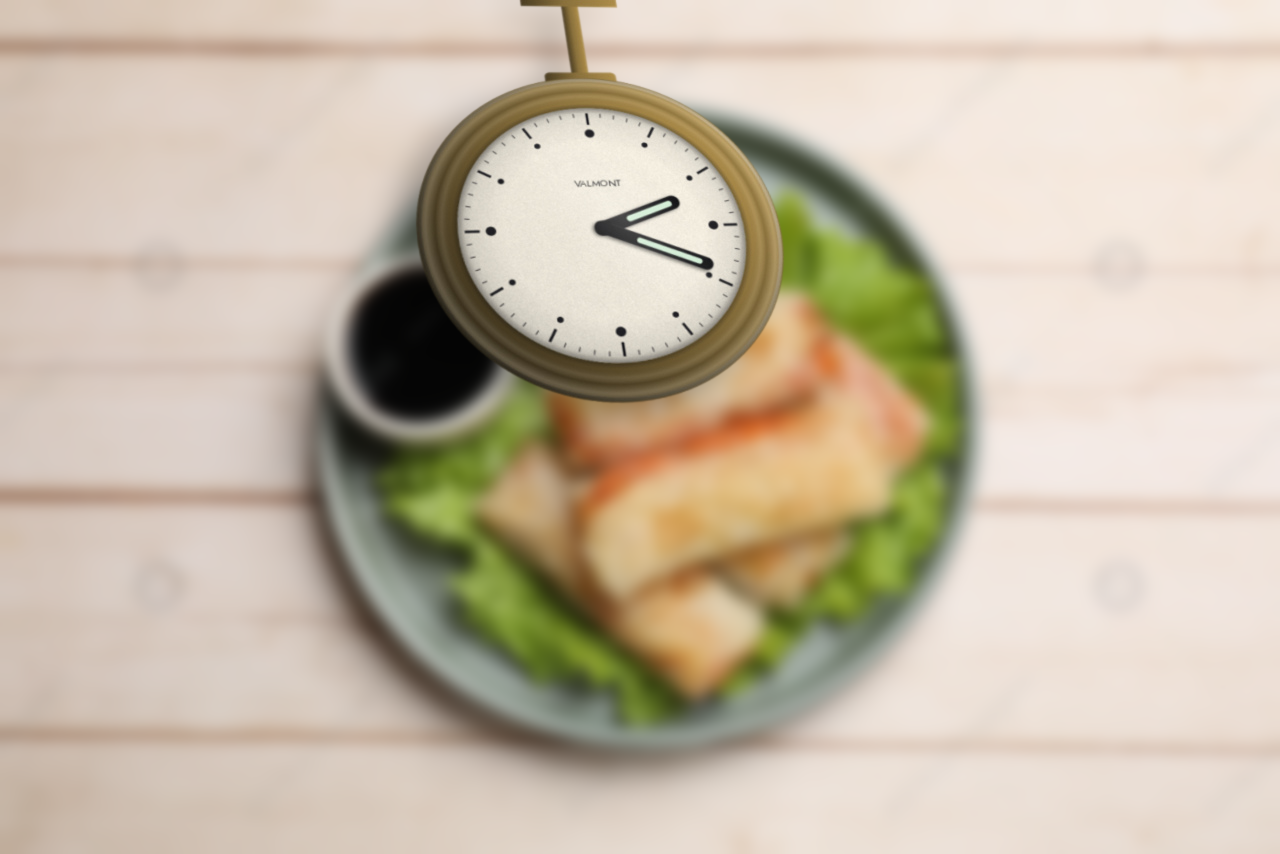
2:19
